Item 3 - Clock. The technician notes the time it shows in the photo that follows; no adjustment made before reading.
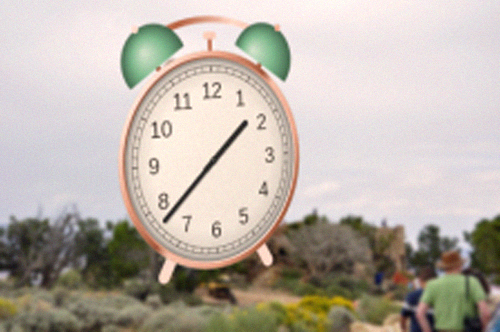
1:38
